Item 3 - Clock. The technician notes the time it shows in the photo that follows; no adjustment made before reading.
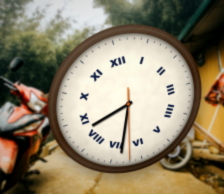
8:33:32
